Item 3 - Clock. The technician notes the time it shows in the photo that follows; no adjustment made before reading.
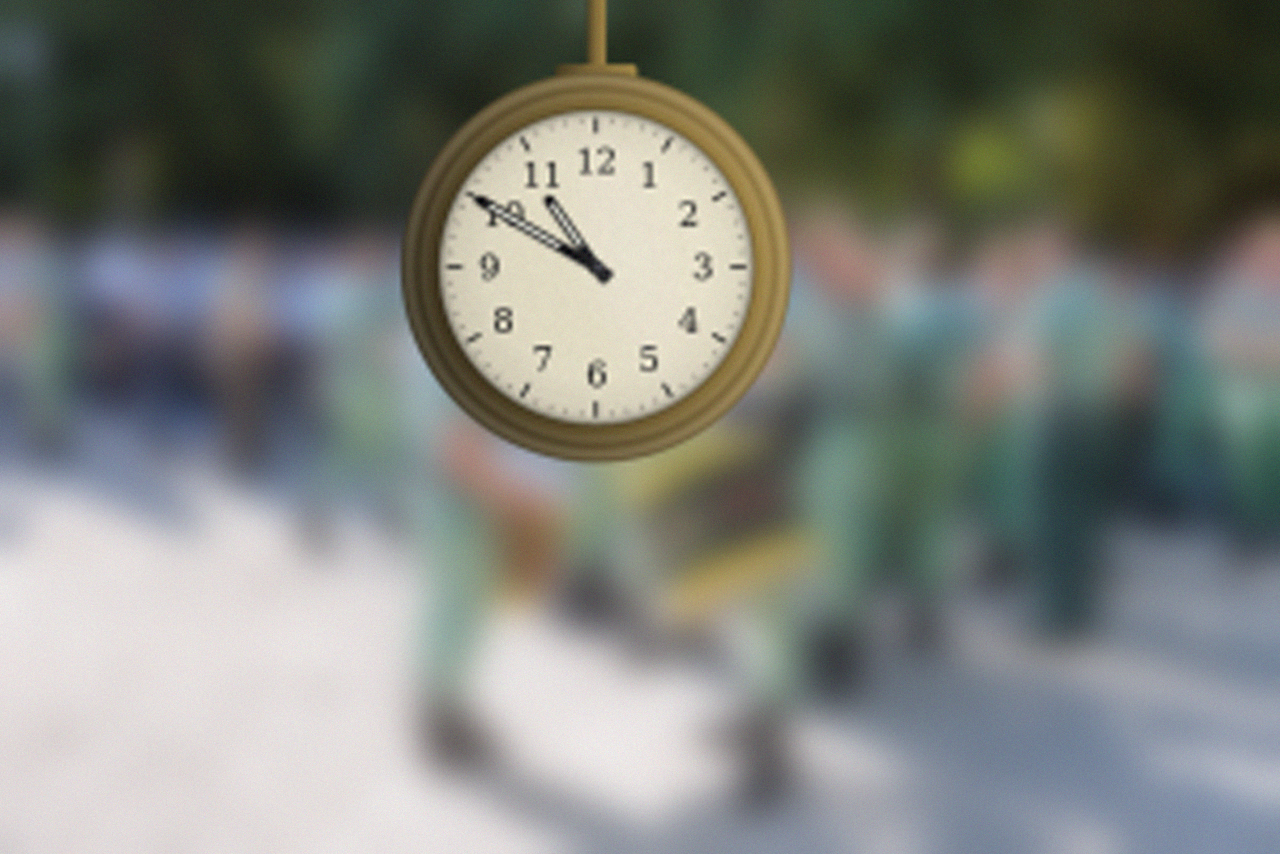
10:50
